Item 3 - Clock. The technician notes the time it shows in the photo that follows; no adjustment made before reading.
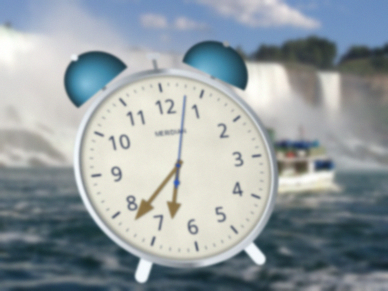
6:38:03
